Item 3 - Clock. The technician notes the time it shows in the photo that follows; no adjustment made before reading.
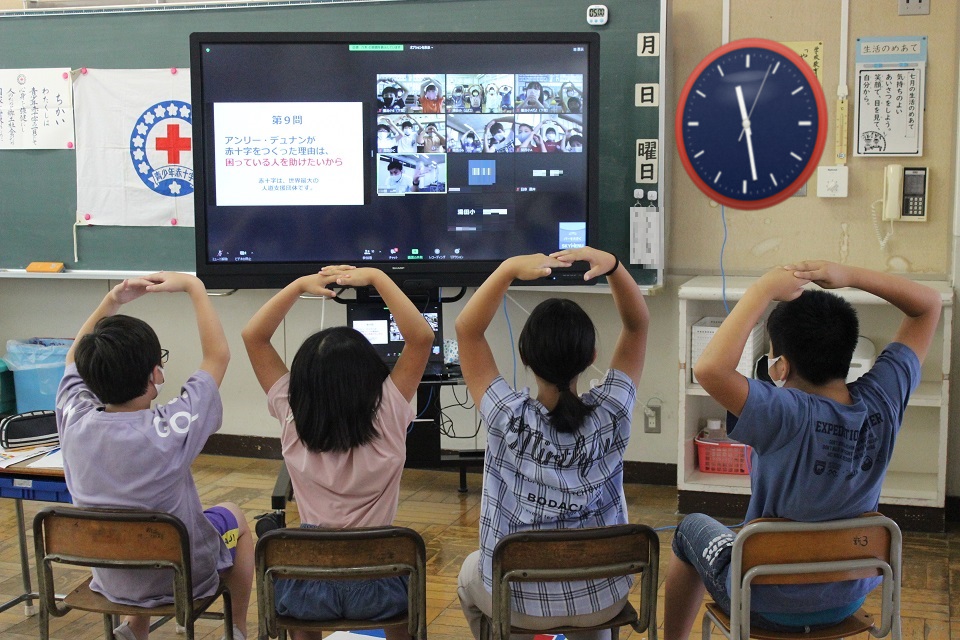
11:28:04
